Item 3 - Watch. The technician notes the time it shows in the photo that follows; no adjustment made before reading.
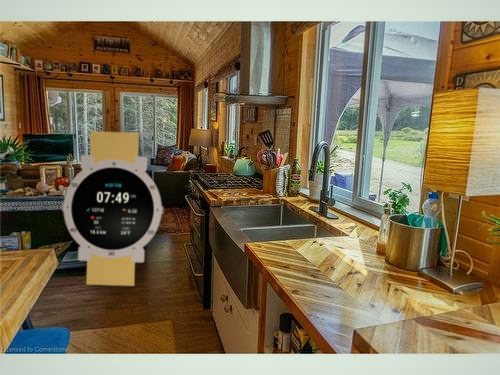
7:49
